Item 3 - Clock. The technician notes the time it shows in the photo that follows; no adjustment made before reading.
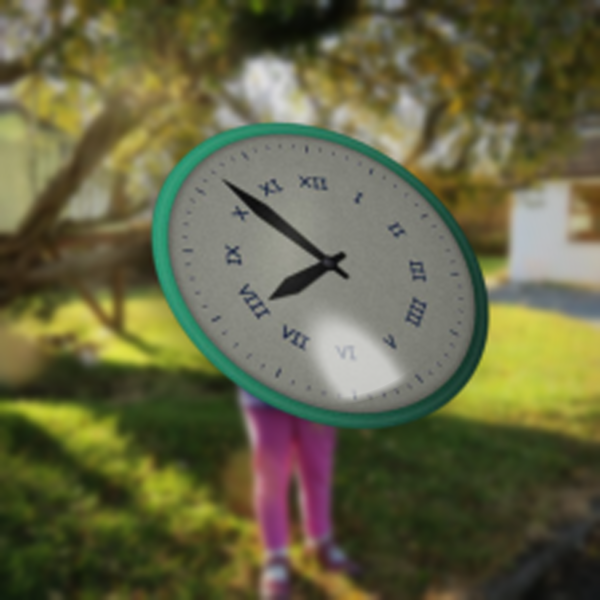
7:52
